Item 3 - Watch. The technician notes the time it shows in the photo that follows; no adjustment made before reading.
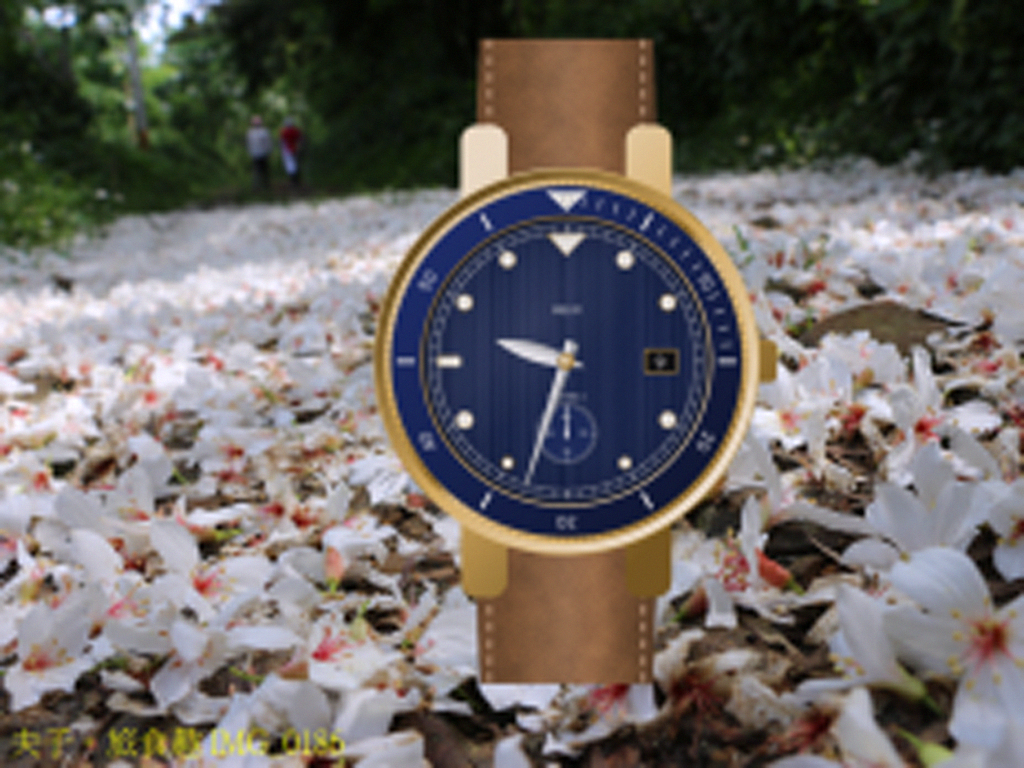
9:33
